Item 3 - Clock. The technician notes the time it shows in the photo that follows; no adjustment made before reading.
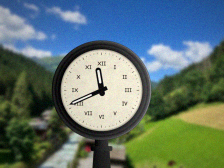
11:41
